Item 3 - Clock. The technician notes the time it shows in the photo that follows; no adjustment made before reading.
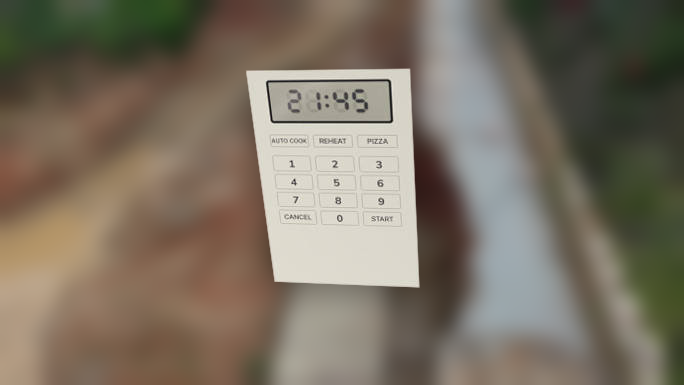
21:45
